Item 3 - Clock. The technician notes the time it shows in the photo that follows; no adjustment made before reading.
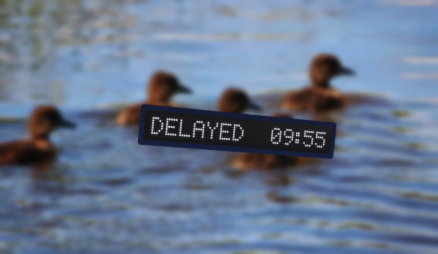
9:55
